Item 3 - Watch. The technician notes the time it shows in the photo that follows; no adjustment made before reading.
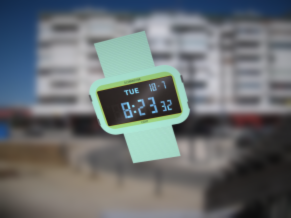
8:23:32
